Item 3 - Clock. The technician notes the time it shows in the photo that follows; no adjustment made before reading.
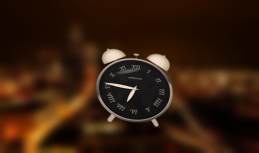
6:46
